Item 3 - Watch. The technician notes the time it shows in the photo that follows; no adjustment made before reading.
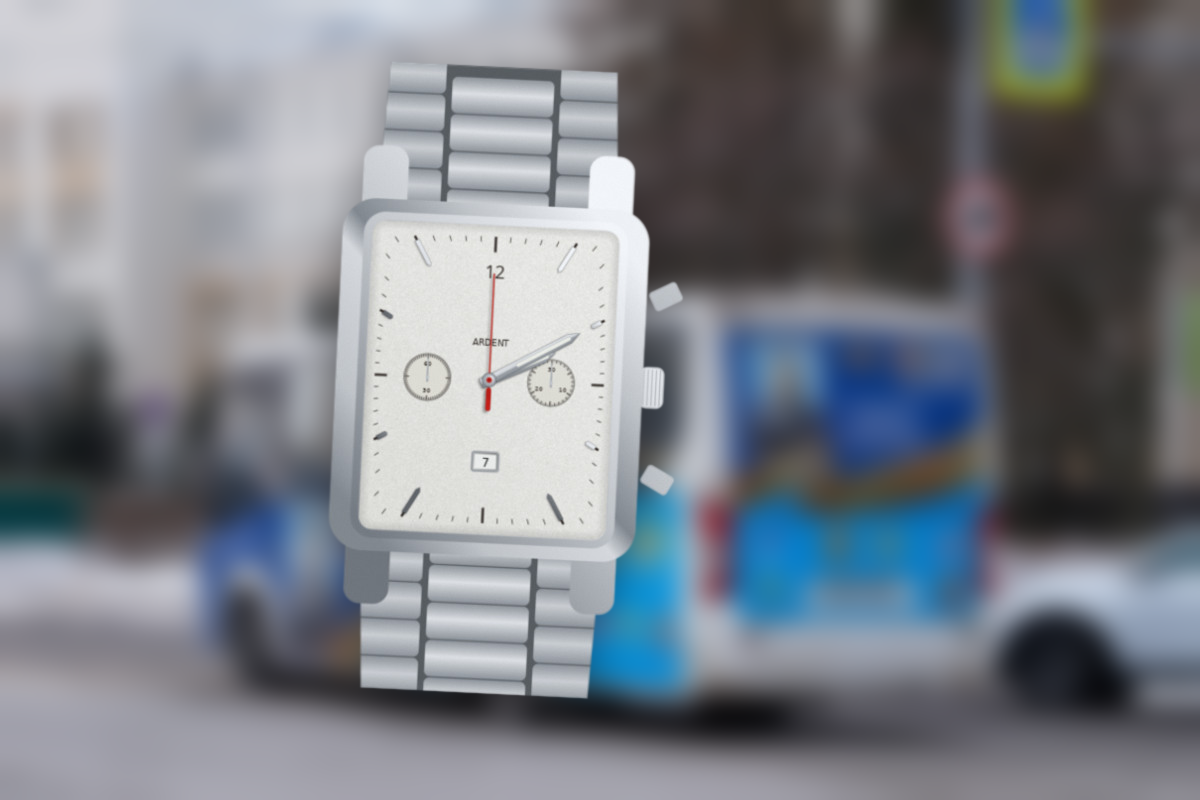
2:10
